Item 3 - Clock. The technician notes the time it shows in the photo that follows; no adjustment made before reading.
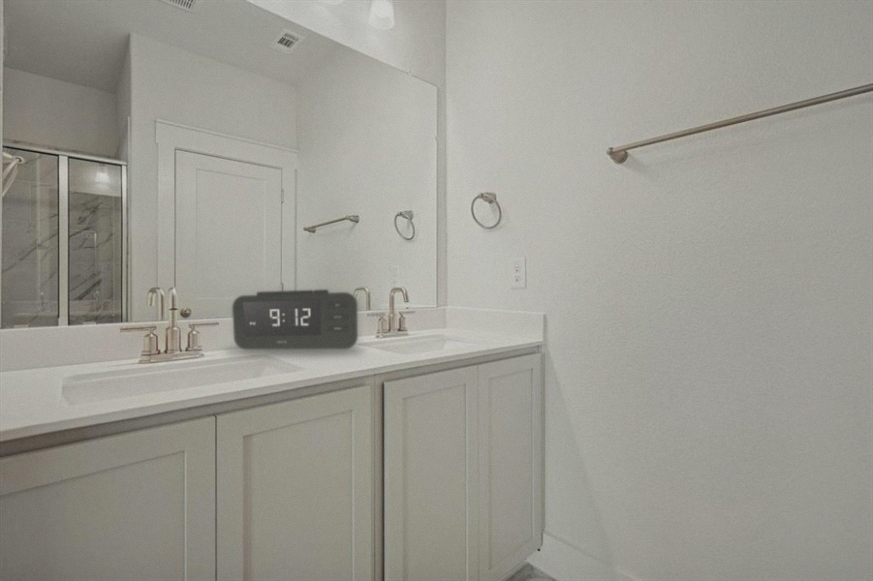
9:12
